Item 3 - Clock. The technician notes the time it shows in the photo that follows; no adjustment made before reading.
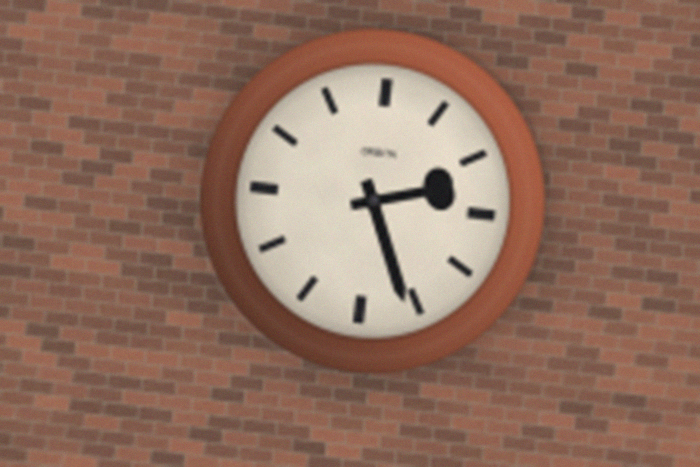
2:26
